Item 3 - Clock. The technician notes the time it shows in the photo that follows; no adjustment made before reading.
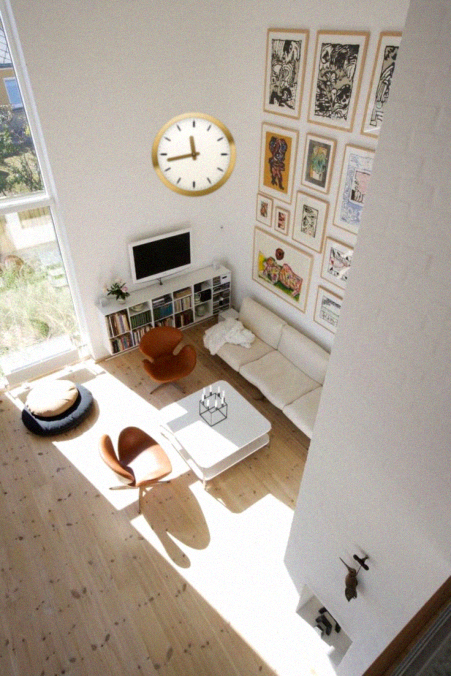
11:43
